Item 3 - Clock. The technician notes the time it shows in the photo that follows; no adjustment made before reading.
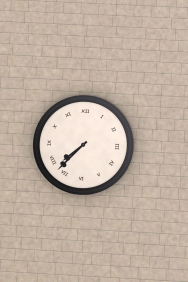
7:37
